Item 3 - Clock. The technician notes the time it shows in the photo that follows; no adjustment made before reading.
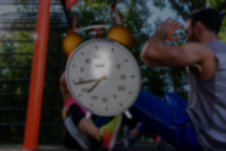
7:44
